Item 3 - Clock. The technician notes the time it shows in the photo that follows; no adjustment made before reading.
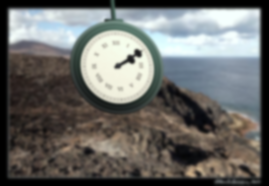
2:10
